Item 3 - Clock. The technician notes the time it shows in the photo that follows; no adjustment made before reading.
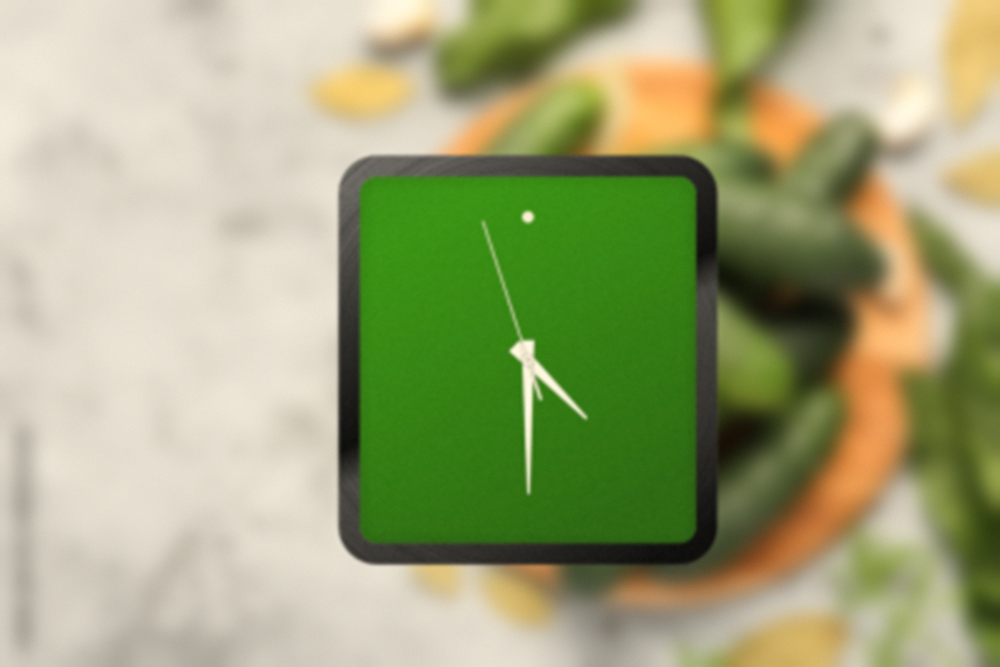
4:29:57
